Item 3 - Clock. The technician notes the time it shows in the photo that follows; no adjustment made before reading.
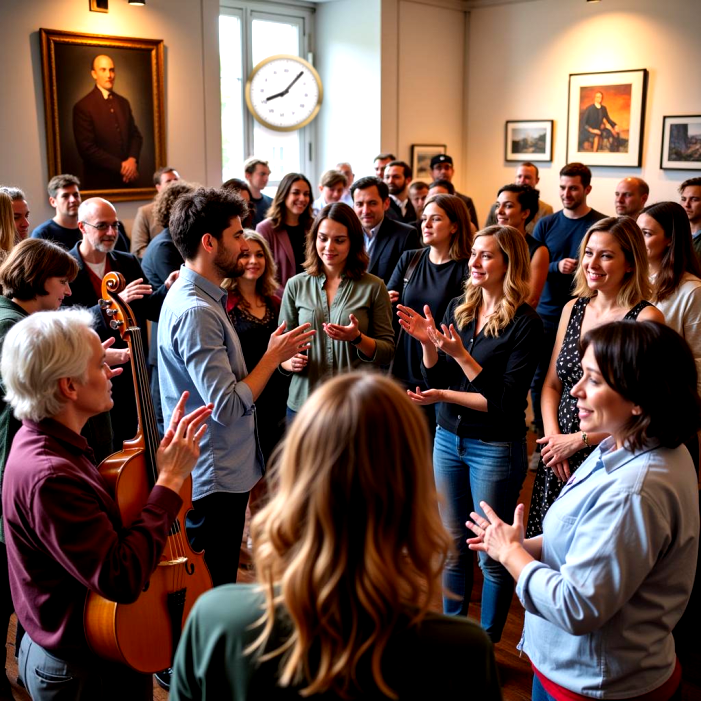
8:06
